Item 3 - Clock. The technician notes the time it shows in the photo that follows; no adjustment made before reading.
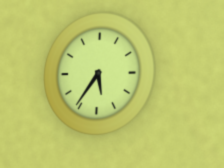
5:36
